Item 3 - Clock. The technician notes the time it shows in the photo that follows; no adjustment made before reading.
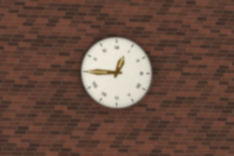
12:45
